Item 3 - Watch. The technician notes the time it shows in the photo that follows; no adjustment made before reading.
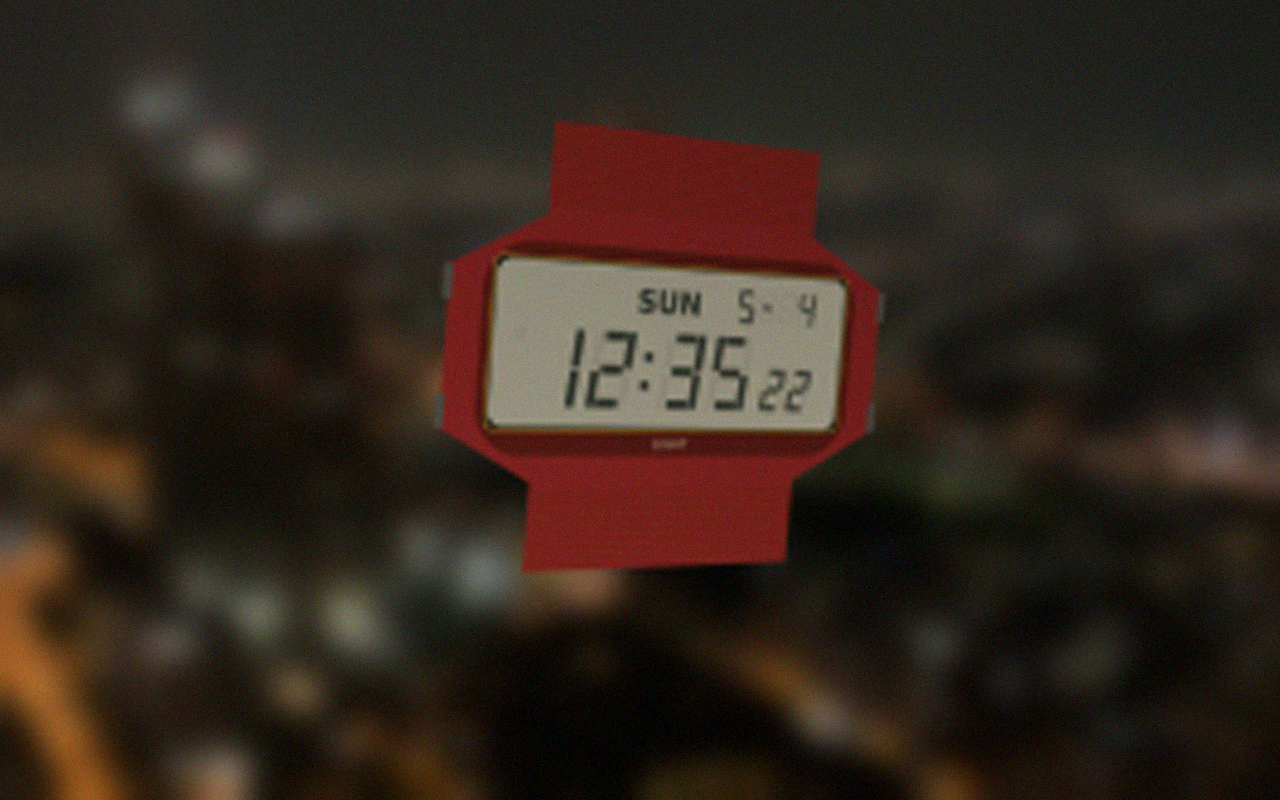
12:35:22
